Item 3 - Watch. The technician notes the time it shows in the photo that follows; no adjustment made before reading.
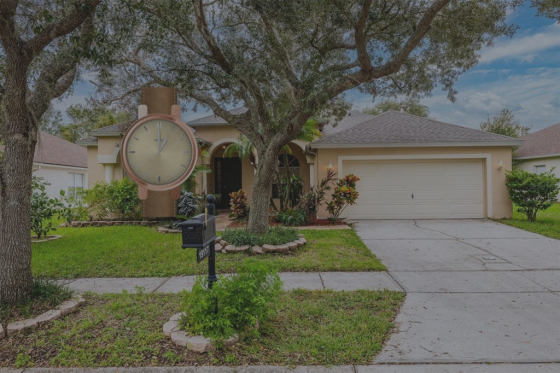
1:00
